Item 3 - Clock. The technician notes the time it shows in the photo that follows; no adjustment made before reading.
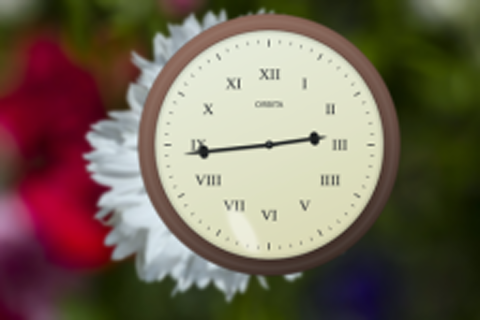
2:44
